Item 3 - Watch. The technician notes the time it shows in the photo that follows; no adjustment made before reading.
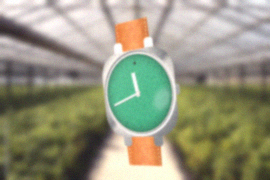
11:42
